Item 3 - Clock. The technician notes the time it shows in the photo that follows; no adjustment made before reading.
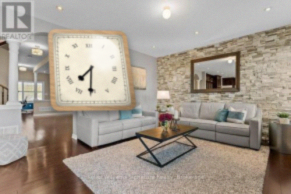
7:31
